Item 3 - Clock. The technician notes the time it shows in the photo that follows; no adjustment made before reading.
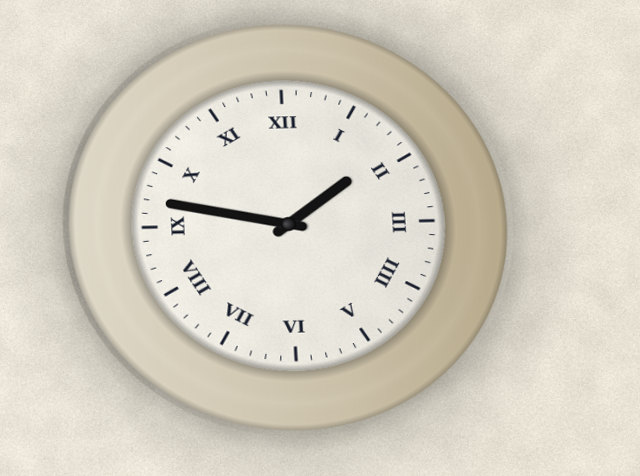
1:47
